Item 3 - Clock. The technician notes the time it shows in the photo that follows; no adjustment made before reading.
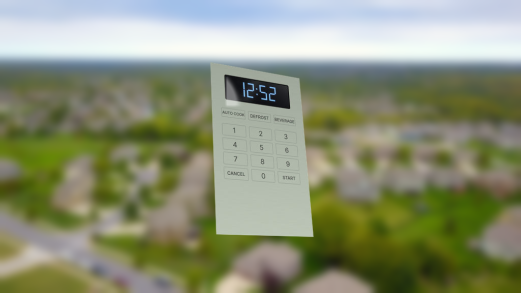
12:52
